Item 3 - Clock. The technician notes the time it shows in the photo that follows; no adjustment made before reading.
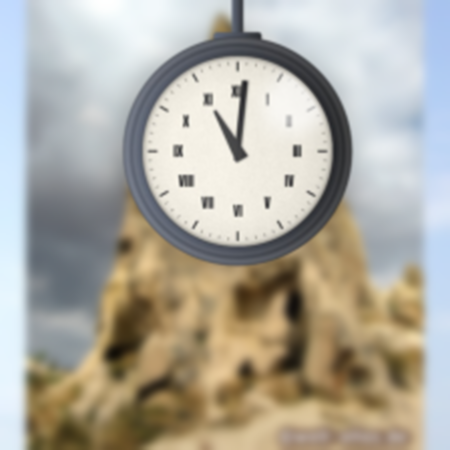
11:01
